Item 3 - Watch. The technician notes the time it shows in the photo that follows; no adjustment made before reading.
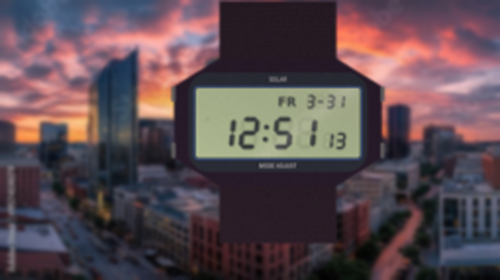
12:51:13
